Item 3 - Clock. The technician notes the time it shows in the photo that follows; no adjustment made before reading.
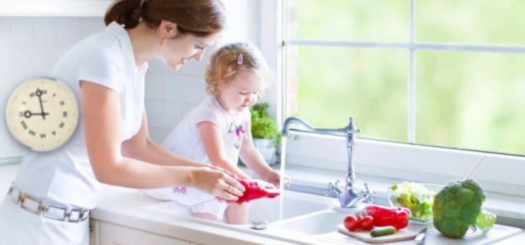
8:58
